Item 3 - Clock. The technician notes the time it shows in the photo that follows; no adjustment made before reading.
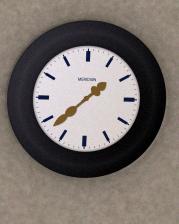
1:38
